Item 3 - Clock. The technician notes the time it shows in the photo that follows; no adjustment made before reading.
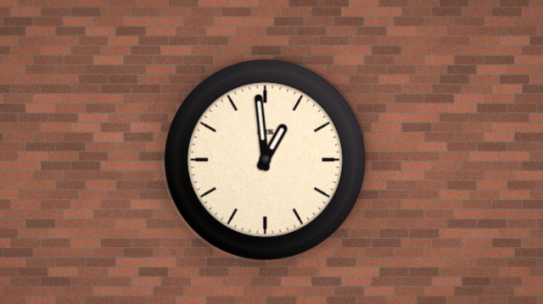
12:59
